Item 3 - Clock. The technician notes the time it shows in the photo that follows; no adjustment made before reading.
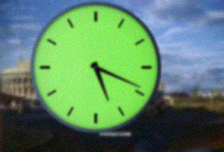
5:19
